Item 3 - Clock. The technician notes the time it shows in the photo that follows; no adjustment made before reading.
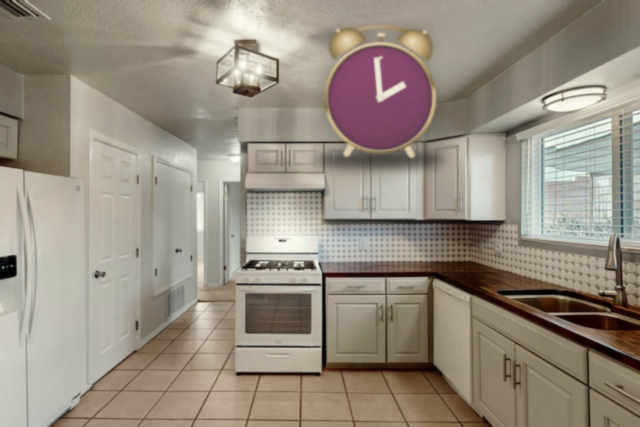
1:59
